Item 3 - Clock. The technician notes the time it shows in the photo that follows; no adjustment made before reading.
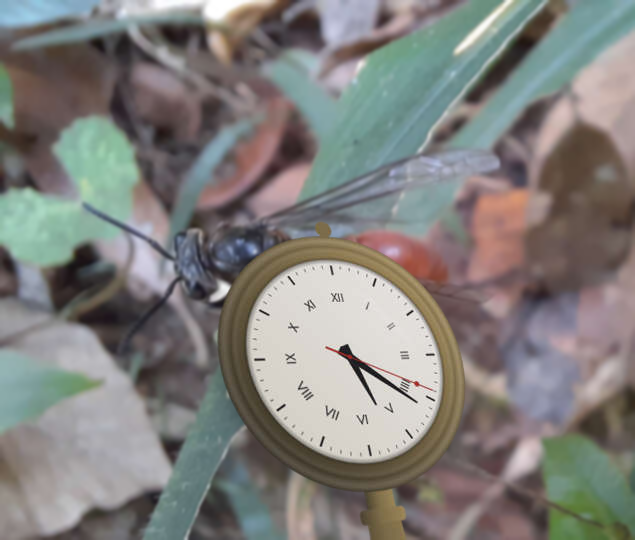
5:21:19
